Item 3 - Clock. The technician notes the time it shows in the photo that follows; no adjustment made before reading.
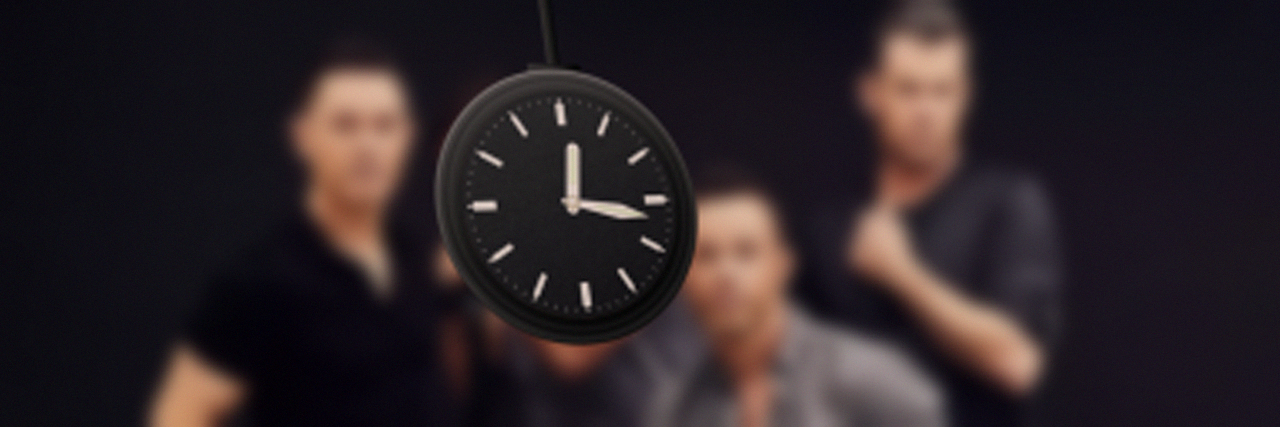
12:17
